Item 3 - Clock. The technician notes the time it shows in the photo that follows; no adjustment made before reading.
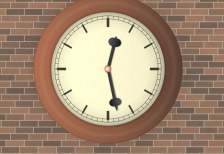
12:28
